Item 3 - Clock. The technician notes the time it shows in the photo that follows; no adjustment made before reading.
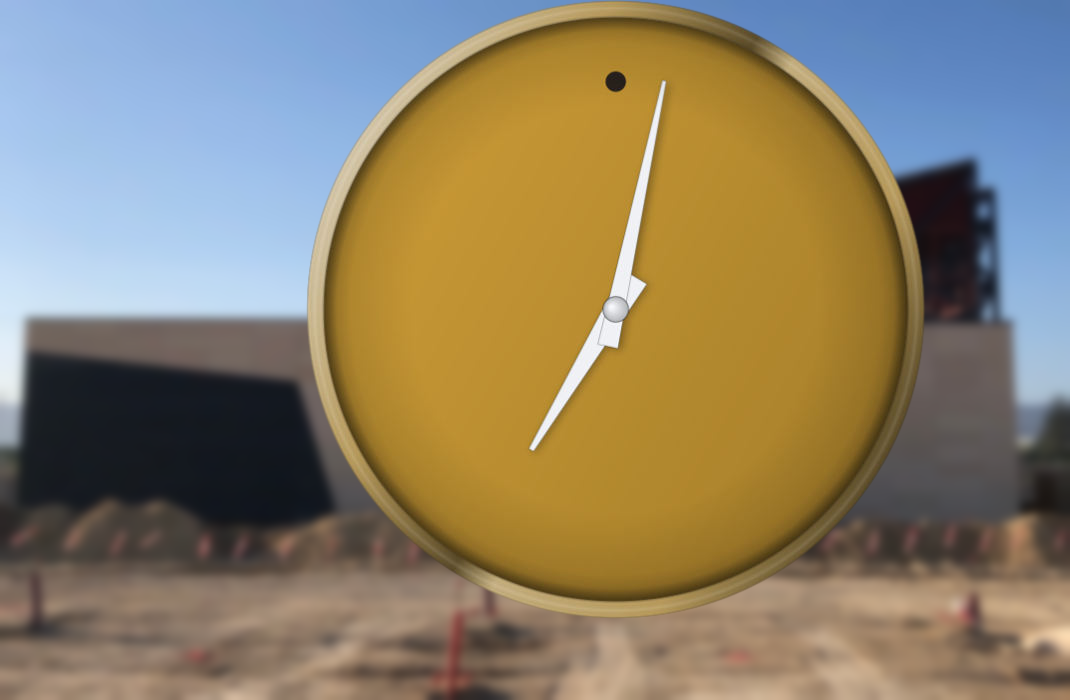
7:02
